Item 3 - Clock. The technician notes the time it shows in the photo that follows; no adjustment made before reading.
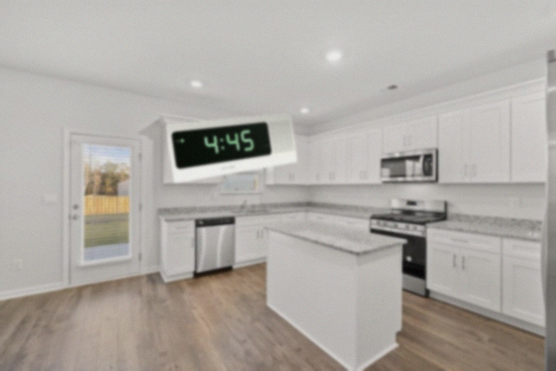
4:45
